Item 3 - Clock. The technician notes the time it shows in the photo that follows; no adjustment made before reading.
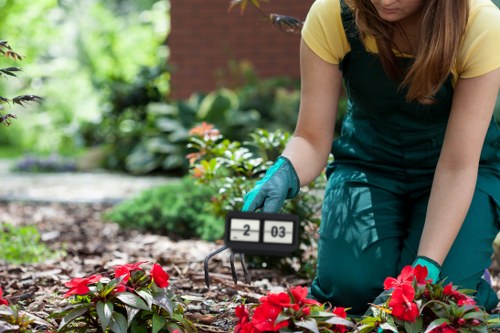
2:03
